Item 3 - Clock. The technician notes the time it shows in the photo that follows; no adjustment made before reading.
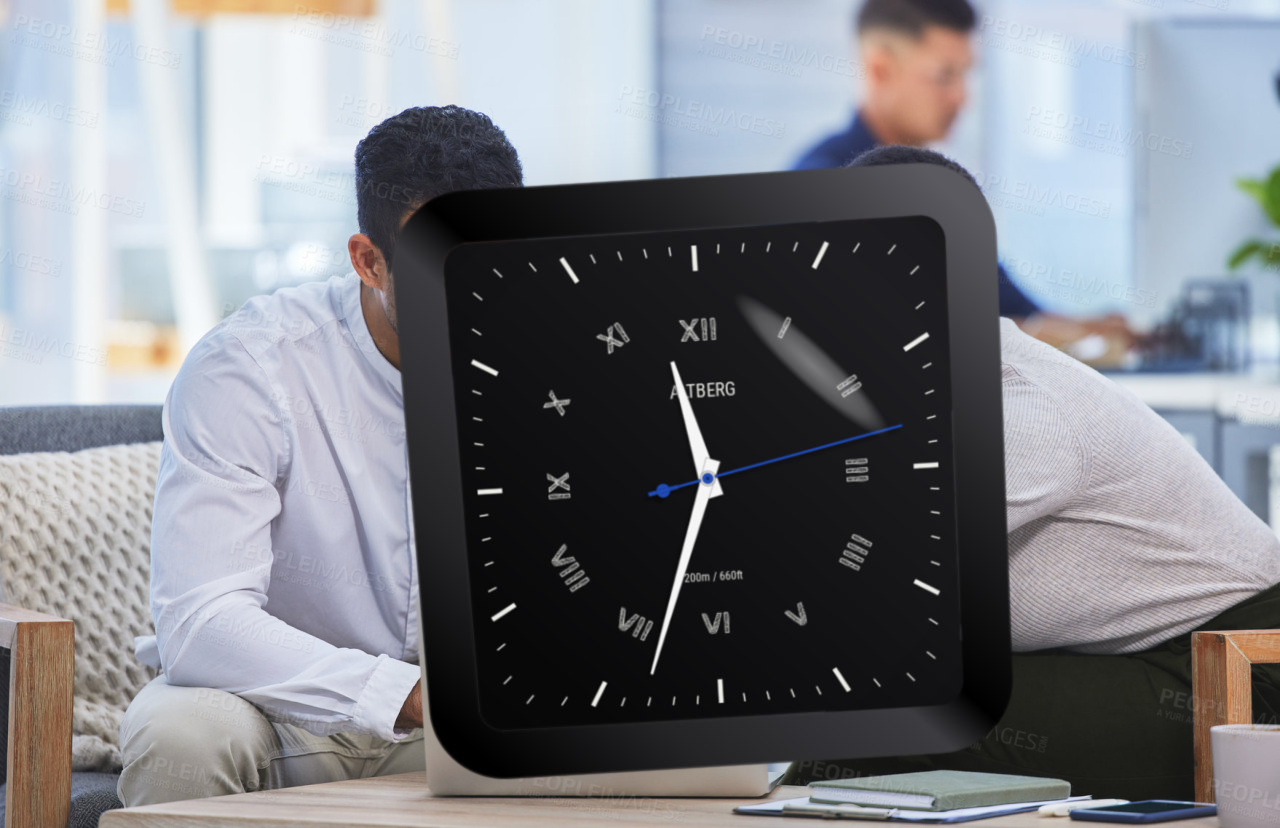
11:33:13
